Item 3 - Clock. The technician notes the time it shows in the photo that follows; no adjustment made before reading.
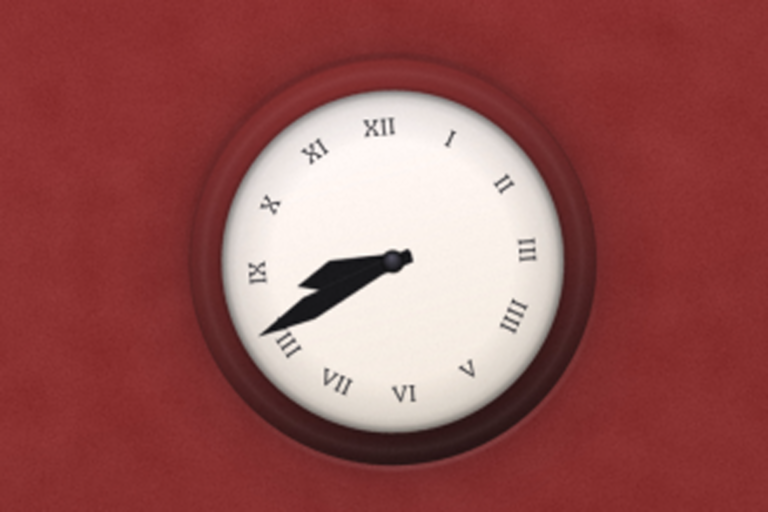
8:41
